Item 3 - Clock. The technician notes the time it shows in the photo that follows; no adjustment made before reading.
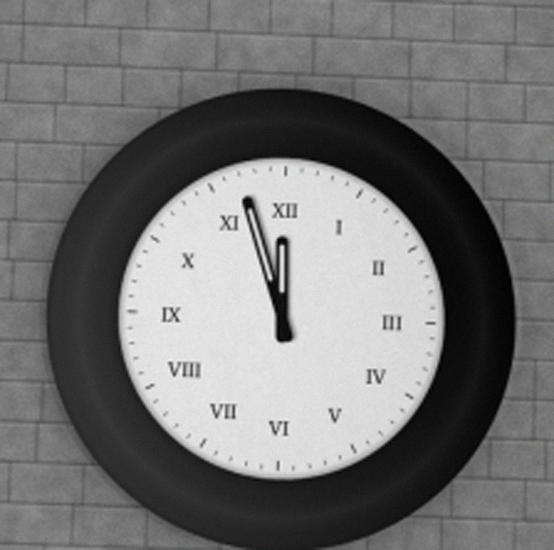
11:57
